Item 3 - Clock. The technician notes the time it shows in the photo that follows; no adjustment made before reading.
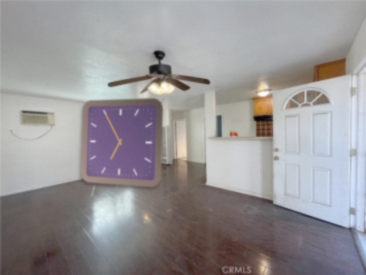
6:55
